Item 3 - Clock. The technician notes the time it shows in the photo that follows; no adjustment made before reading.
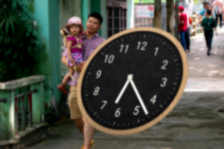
6:23
